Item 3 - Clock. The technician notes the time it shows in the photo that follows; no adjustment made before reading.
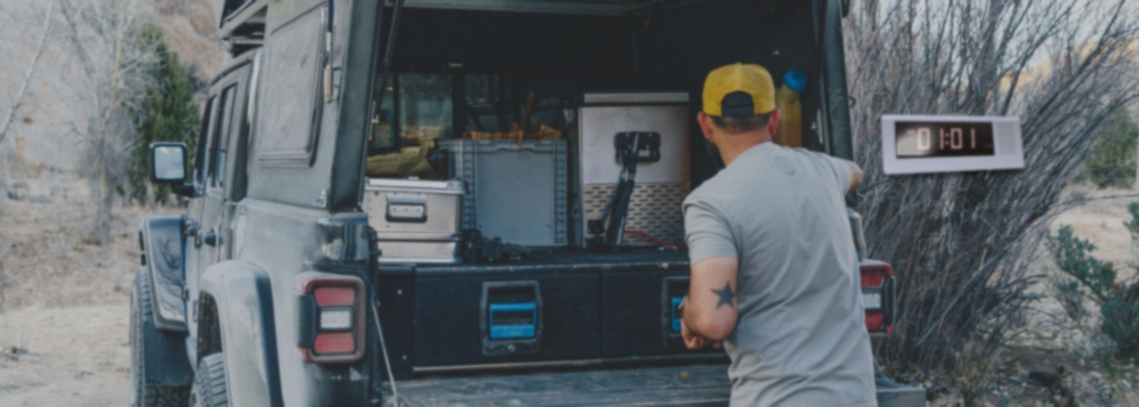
1:01
